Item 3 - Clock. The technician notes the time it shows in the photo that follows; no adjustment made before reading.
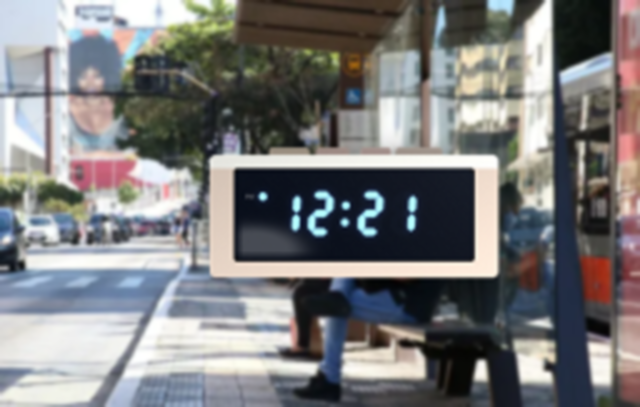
12:21
